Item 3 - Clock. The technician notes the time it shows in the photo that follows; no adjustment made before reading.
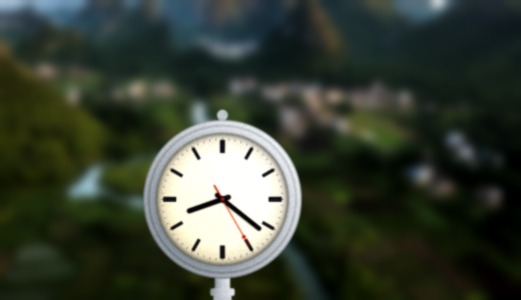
8:21:25
